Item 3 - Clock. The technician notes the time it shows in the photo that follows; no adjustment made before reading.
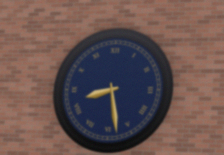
8:28
